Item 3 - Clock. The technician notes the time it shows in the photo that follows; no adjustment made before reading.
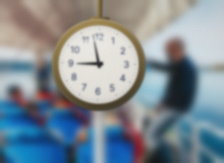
8:58
